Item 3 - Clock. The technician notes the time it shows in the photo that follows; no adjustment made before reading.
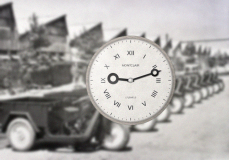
9:12
